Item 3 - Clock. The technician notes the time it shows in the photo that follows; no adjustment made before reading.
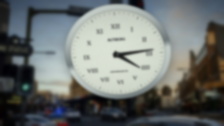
4:14
